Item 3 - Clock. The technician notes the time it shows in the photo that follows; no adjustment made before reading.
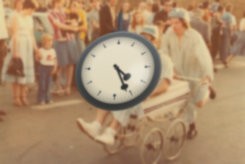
4:26
